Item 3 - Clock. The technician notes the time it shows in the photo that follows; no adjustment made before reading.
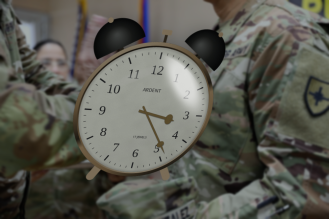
3:24
